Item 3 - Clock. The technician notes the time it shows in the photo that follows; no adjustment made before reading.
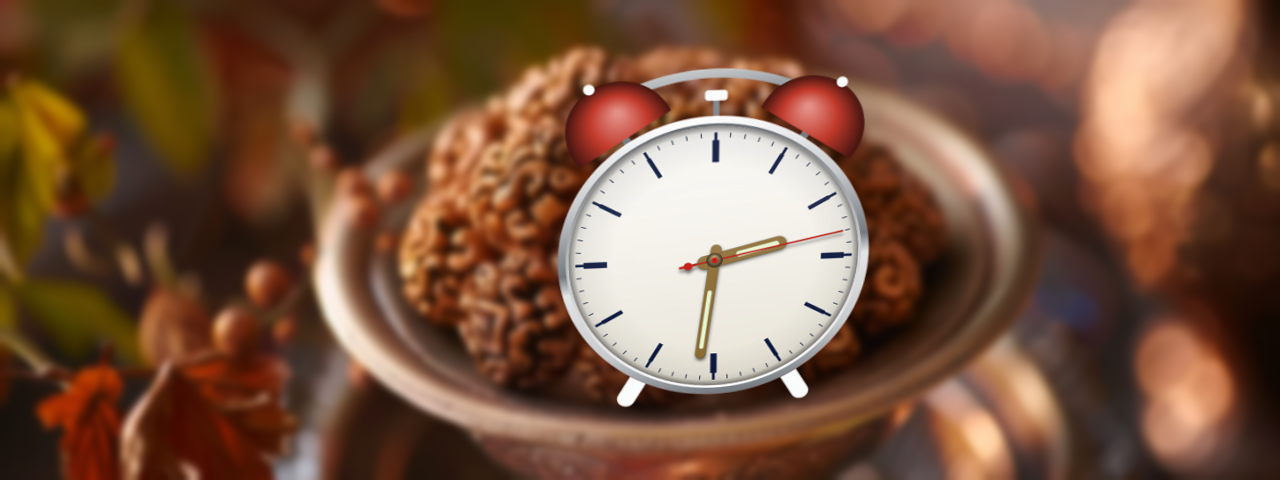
2:31:13
